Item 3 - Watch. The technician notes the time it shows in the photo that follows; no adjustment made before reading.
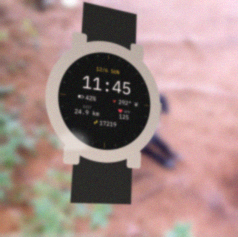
11:45
